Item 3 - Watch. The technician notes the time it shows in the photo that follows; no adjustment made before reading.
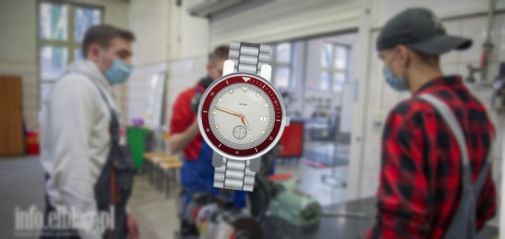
4:47
